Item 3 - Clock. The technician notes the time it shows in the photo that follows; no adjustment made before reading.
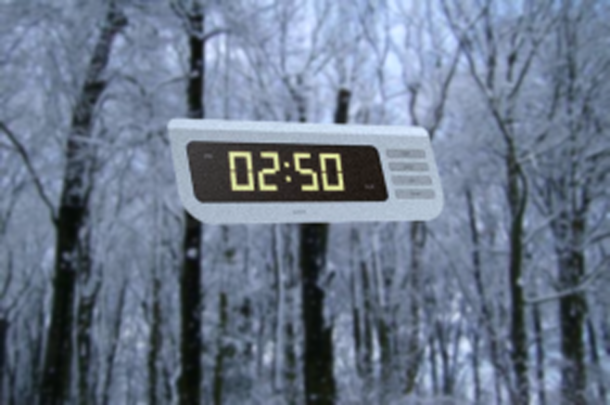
2:50
